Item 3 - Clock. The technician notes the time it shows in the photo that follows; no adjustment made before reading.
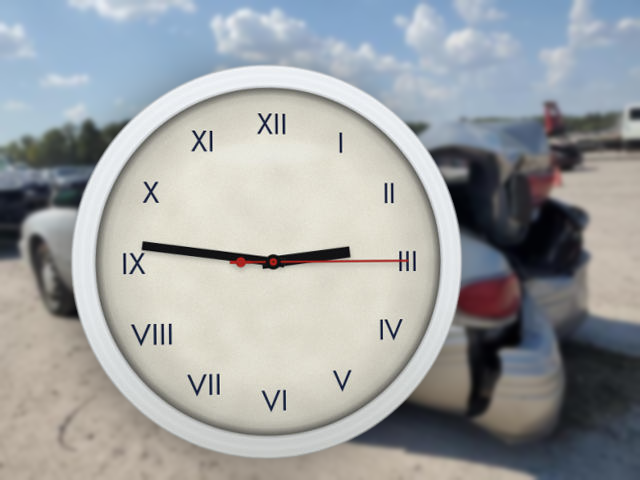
2:46:15
